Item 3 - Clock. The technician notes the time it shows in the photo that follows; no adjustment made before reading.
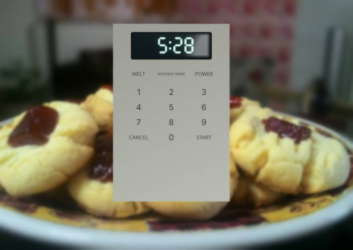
5:28
